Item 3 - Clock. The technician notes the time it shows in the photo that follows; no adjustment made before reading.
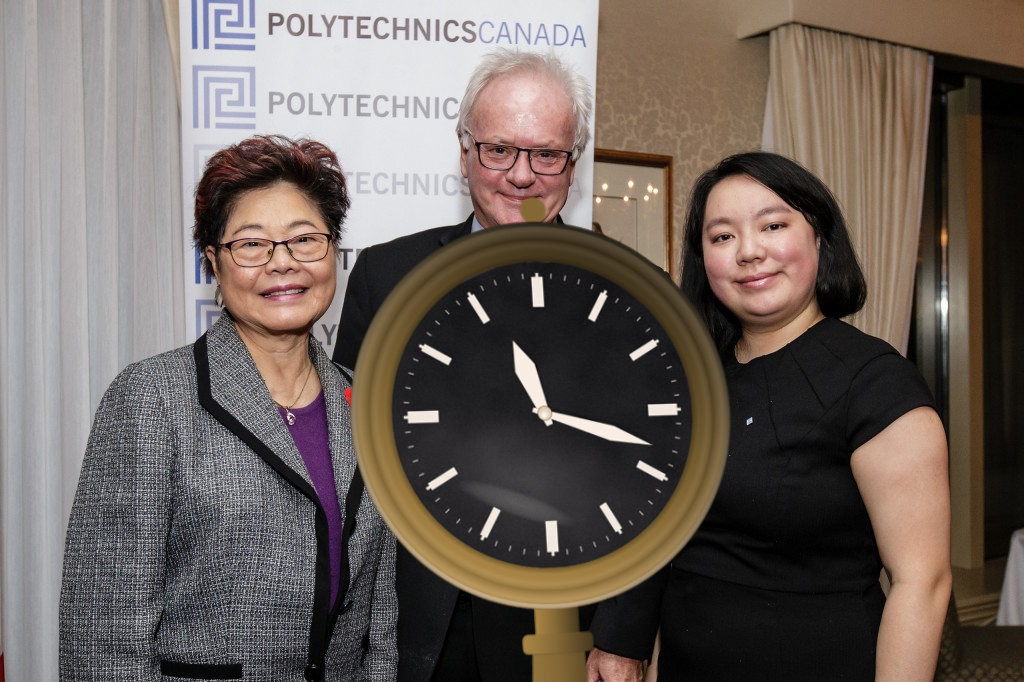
11:18
